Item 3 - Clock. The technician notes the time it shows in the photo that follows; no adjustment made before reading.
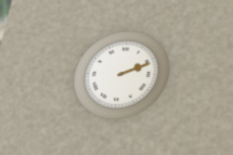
2:11
